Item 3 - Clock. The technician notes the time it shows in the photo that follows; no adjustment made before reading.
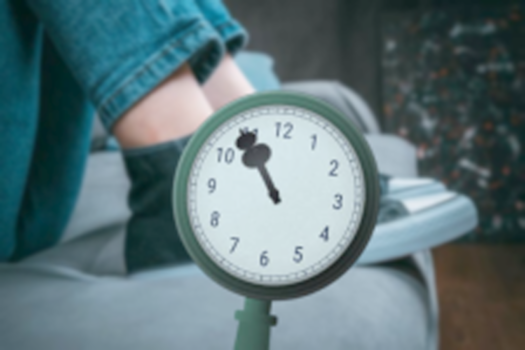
10:54
